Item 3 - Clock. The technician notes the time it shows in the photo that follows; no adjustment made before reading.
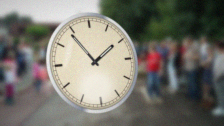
1:54
